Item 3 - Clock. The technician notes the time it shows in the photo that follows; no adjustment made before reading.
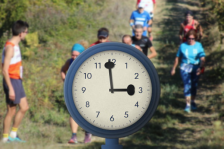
2:59
